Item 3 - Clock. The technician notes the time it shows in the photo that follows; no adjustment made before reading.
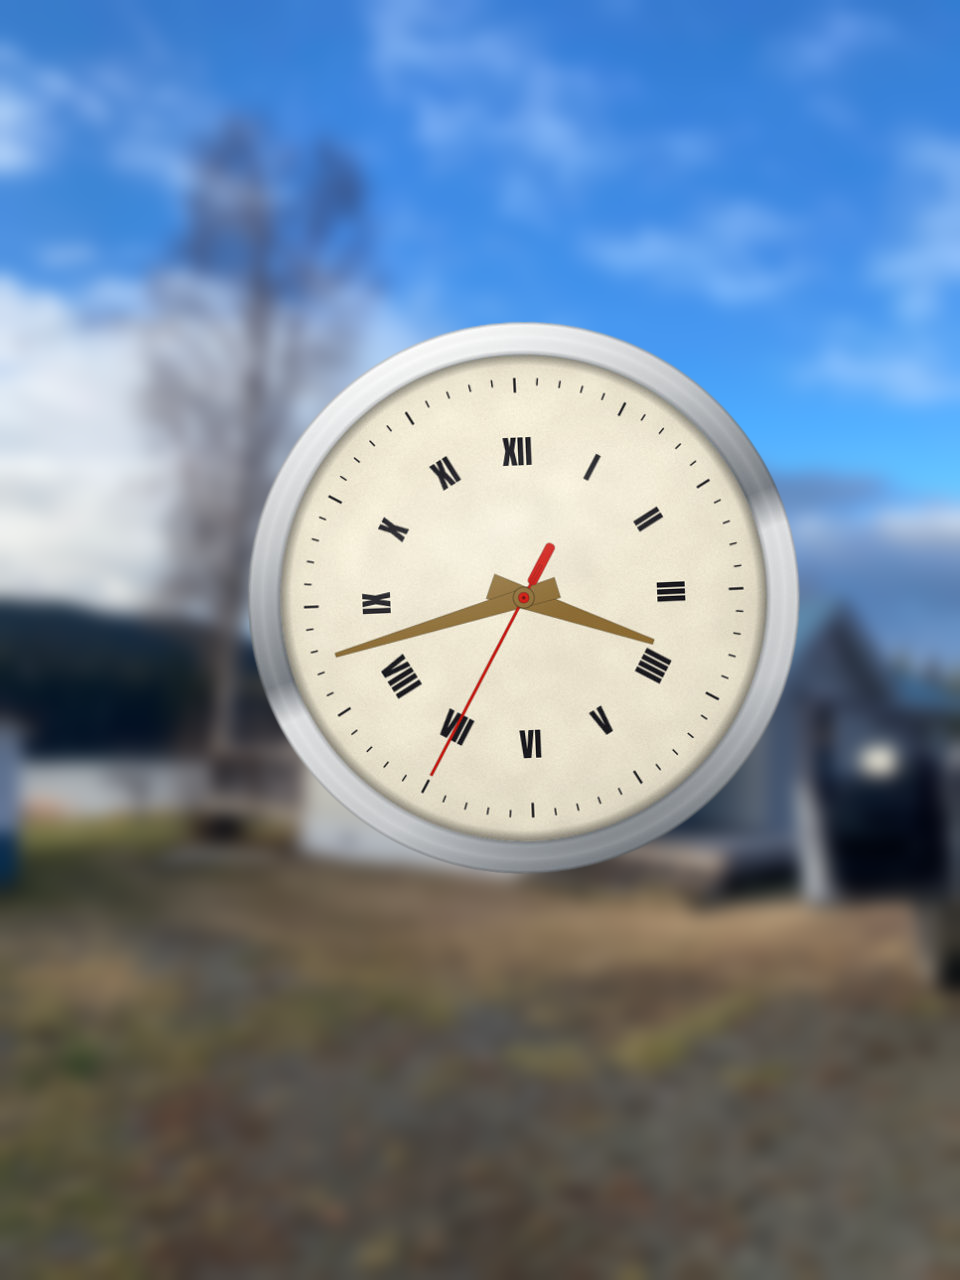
3:42:35
